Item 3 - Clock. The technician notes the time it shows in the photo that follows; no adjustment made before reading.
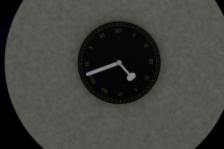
4:42
